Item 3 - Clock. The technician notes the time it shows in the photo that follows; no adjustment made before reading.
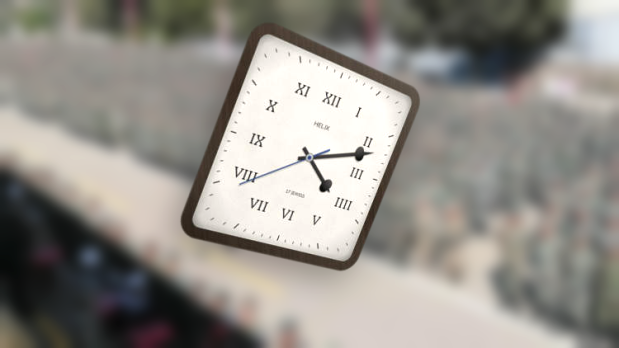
4:11:39
